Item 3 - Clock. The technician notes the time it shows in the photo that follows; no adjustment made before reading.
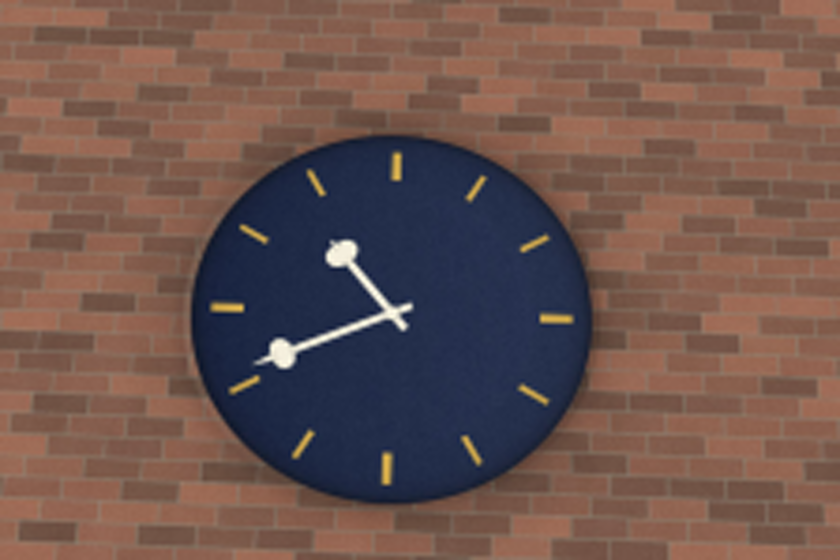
10:41
